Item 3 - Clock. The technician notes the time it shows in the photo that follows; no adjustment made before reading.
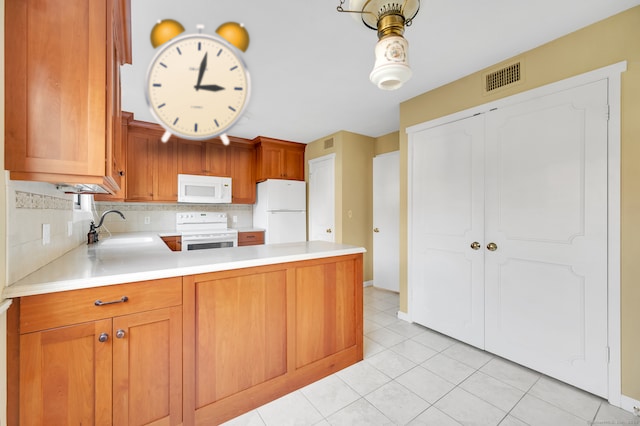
3:02
